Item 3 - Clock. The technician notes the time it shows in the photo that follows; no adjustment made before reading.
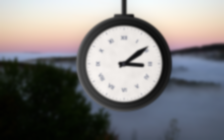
3:09
